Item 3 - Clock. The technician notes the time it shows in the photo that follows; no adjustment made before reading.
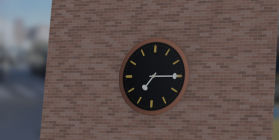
7:15
